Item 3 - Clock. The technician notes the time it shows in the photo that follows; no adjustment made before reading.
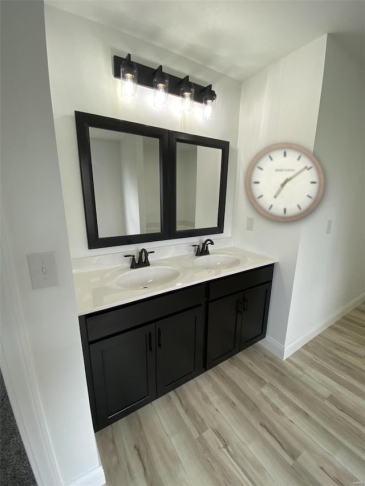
7:09
